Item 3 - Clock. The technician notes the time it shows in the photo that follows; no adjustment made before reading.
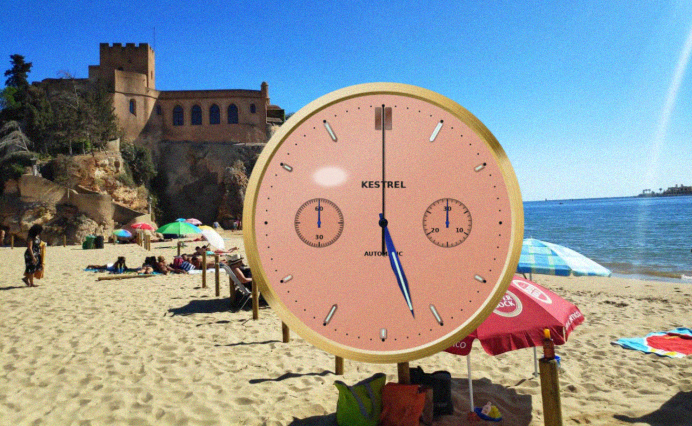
5:27
